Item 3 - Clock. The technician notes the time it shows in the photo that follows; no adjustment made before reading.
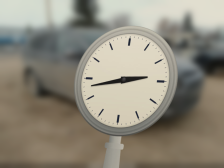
2:43
